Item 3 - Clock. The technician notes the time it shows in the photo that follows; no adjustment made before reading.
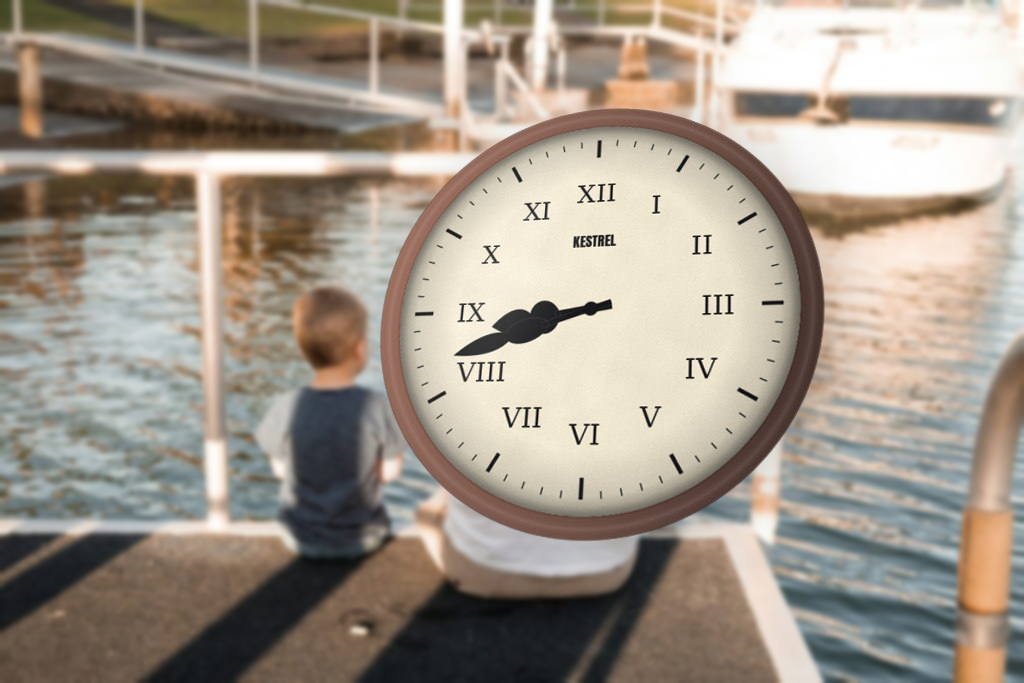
8:42
